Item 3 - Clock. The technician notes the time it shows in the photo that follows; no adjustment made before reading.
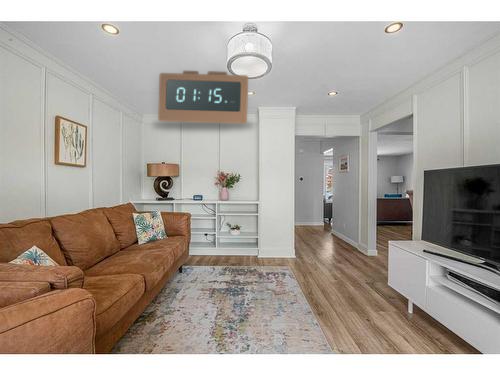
1:15
